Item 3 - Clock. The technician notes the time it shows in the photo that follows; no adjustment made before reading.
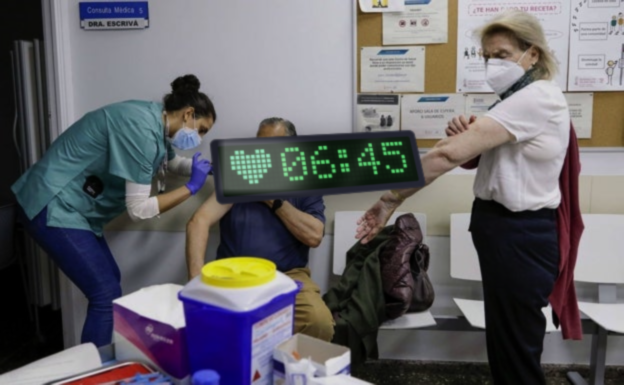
6:45
